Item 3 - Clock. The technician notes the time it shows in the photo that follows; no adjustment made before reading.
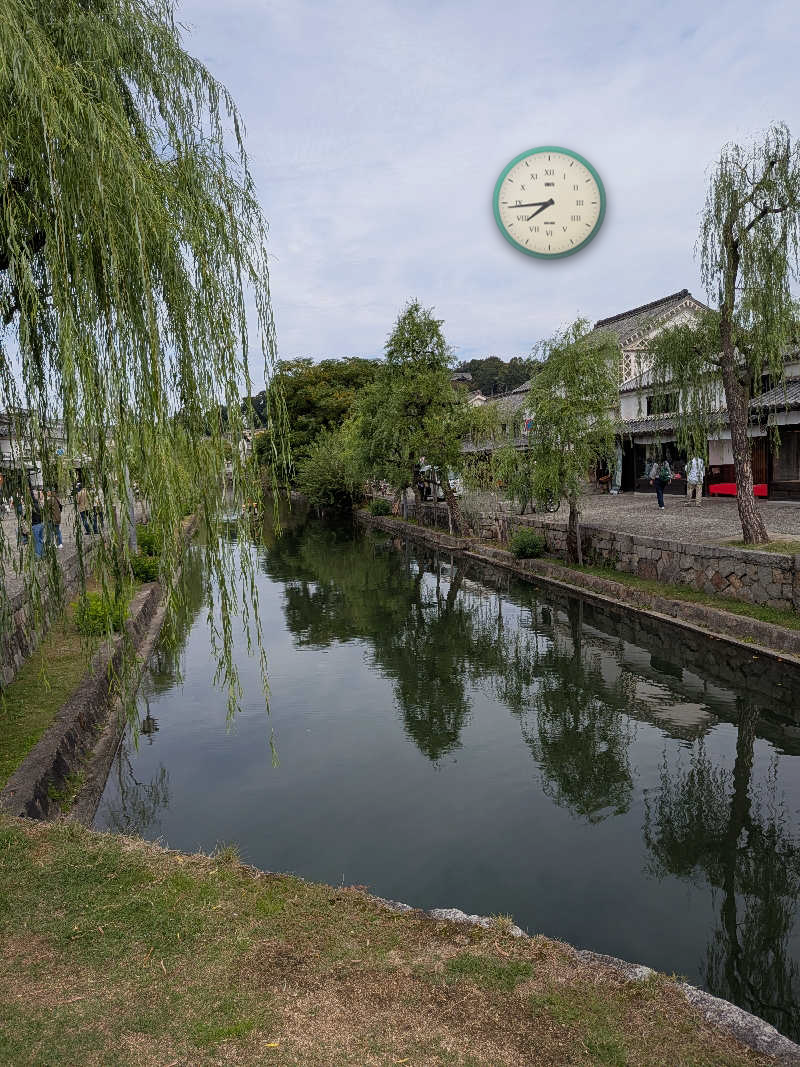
7:44
